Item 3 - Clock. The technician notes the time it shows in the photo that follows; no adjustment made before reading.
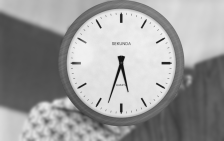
5:33
